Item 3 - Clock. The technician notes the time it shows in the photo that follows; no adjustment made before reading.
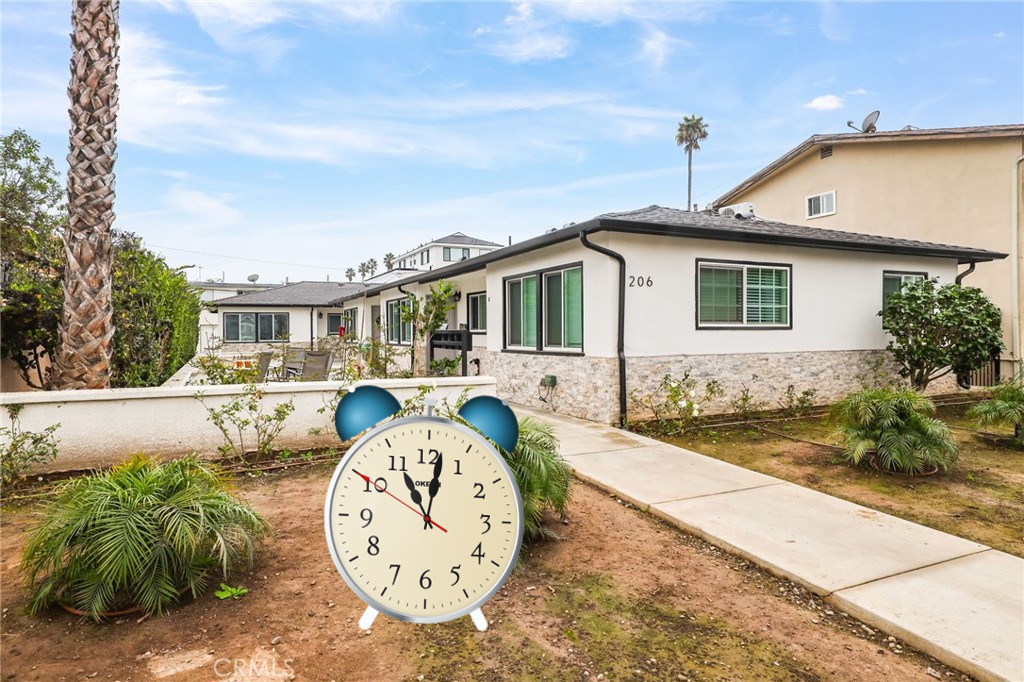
11:01:50
